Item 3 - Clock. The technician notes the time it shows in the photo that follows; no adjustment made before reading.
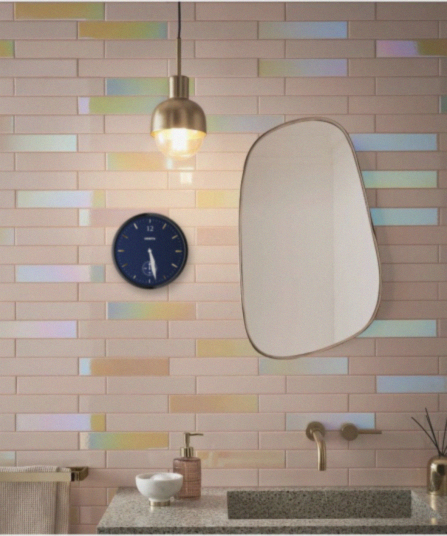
5:28
